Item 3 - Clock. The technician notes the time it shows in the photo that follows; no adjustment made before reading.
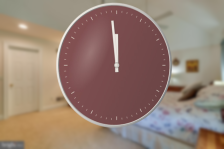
11:59
